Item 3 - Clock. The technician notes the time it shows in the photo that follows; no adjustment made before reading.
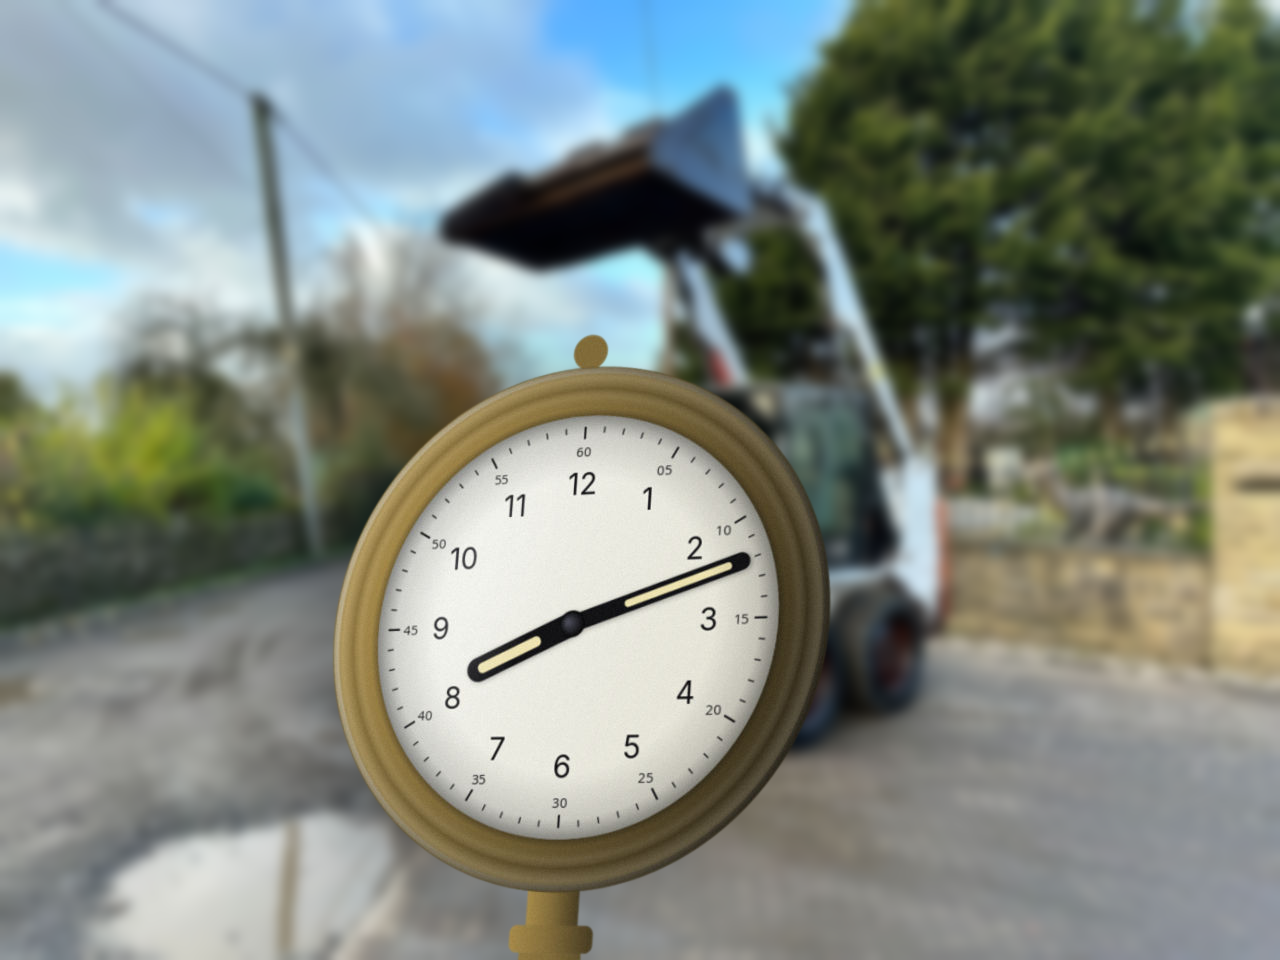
8:12
